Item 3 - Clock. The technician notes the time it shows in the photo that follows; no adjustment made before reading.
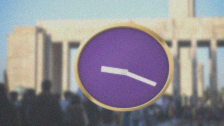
9:19
